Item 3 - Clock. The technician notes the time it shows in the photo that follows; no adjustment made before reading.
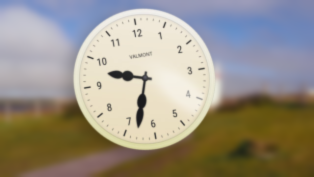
9:33
